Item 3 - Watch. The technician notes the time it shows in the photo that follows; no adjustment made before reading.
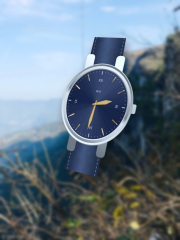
2:31
